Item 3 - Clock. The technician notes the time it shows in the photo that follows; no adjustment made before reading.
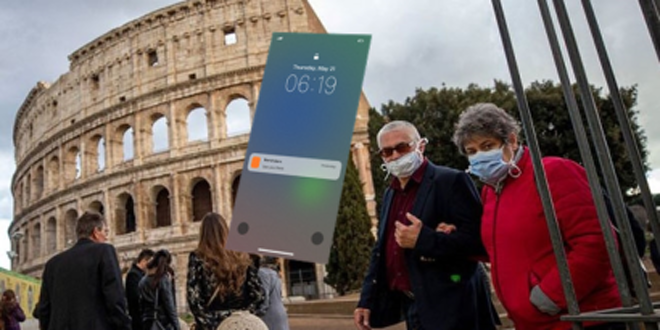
6:19
